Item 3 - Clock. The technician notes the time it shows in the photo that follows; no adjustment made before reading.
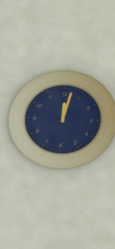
12:02
